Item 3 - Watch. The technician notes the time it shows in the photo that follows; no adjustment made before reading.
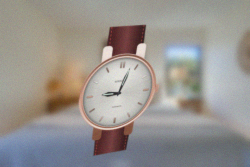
9:03
